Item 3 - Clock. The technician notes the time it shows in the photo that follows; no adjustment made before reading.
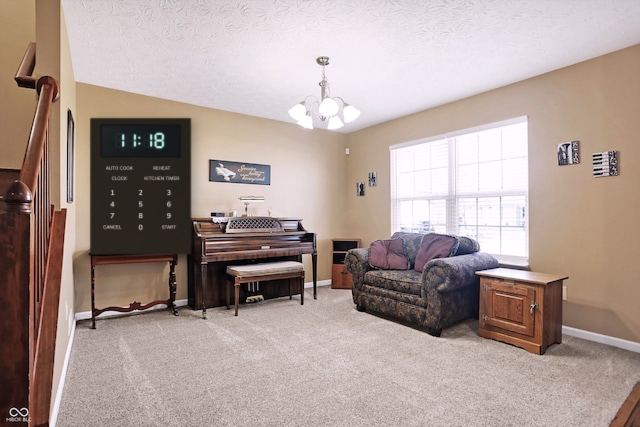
11:18
